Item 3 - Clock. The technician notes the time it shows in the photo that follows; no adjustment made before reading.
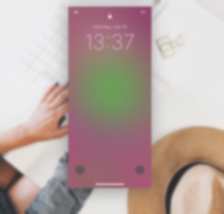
13:37
